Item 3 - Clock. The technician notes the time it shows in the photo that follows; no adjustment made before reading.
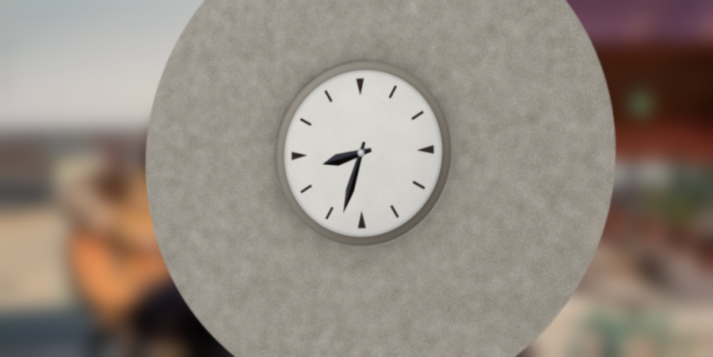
8:33
